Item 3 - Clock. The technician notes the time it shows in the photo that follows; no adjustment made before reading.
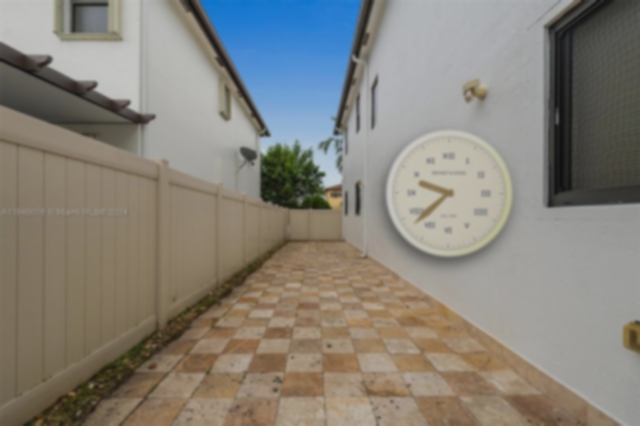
9:38
